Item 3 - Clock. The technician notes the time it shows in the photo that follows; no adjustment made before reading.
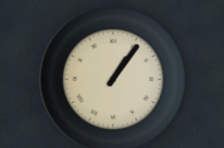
1:06
